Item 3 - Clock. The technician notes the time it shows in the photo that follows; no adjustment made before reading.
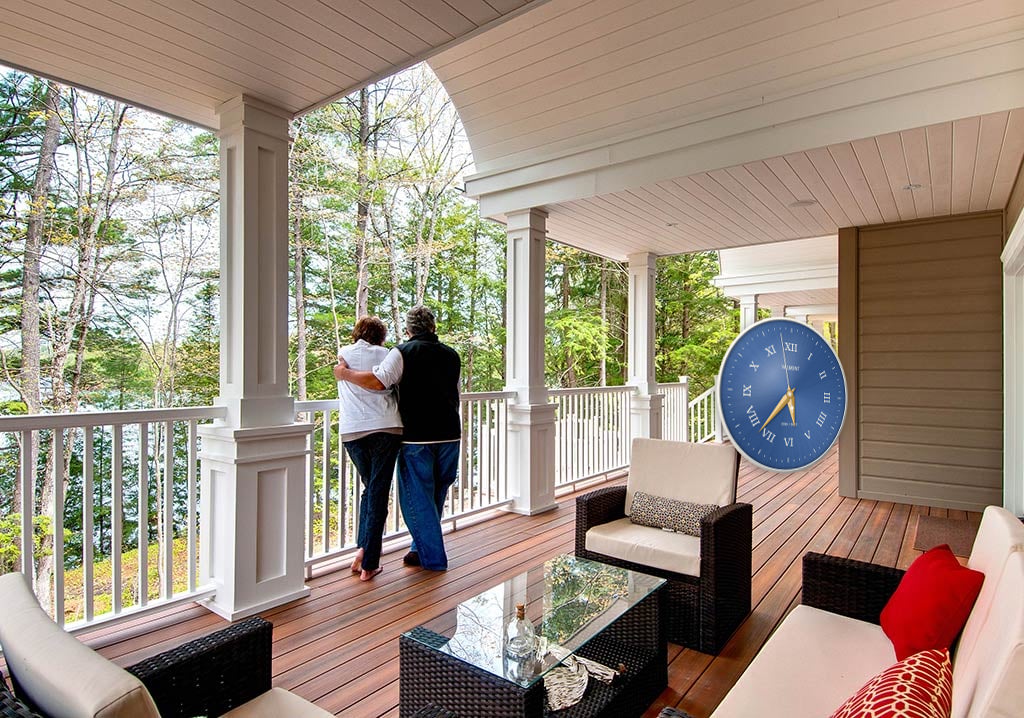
5:36:58
